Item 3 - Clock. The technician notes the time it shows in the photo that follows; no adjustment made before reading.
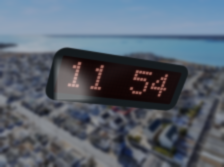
11:54
